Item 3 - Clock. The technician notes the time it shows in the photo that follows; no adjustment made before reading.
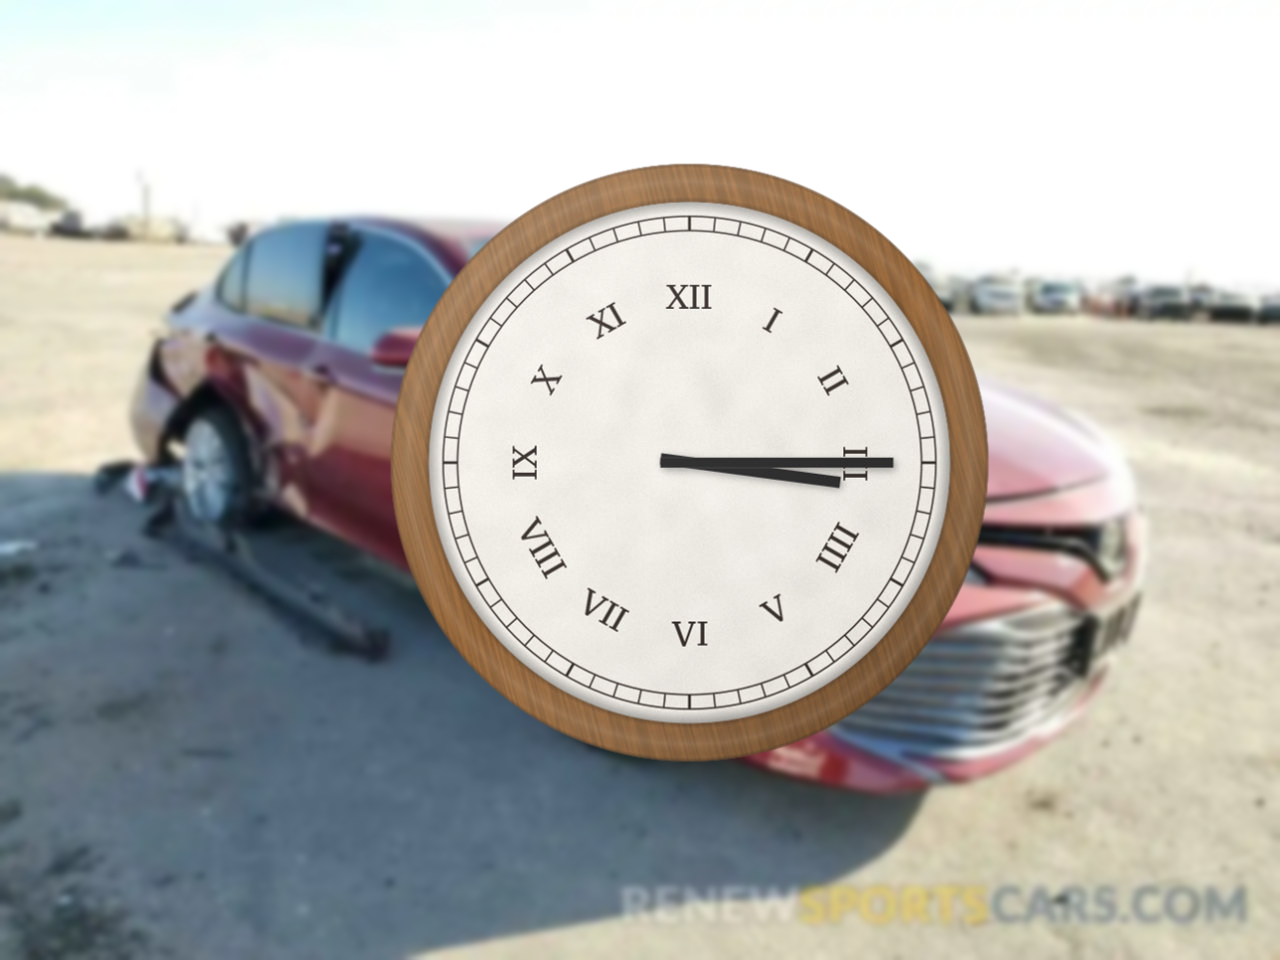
3:15
